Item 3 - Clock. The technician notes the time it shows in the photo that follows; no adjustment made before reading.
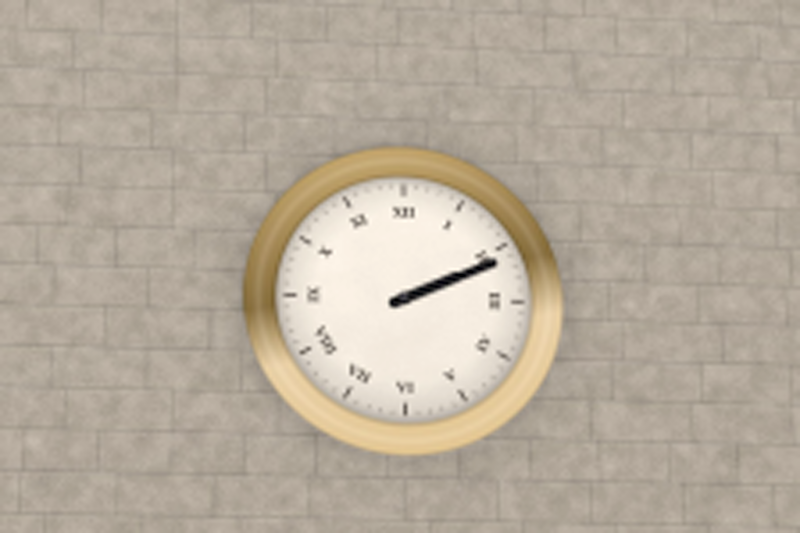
2:11
